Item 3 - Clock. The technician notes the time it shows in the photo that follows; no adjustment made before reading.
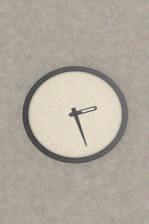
2:27
